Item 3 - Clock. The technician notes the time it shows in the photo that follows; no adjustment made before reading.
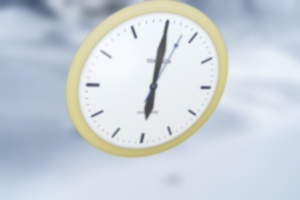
6:00:03
